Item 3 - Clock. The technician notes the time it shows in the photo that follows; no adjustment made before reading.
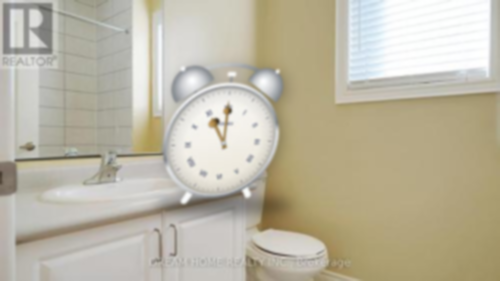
11:00
